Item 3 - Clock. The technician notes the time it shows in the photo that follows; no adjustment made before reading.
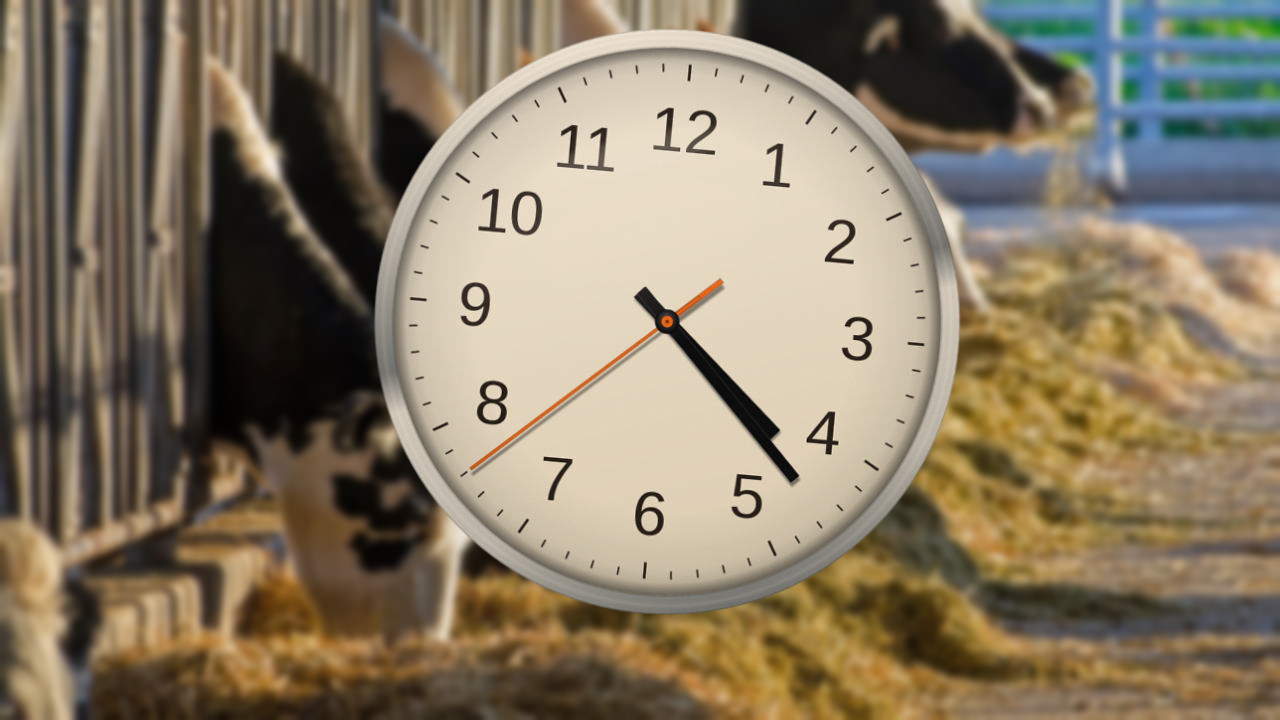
4:22:38
